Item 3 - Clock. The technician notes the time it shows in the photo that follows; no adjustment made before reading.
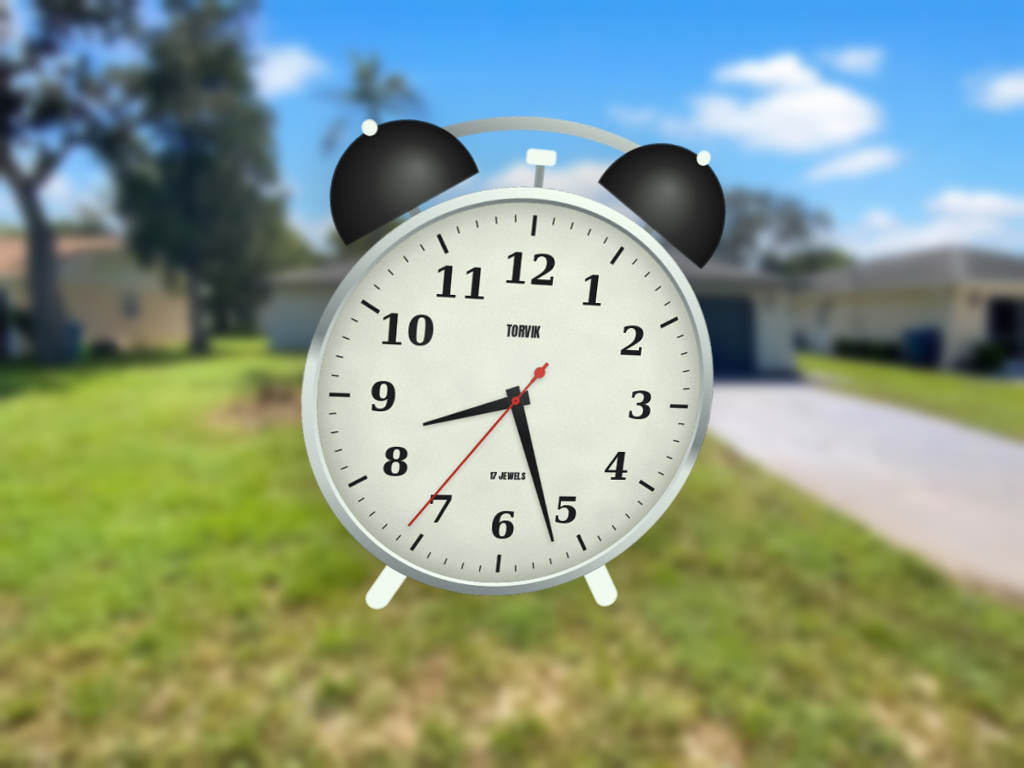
8:26:36
